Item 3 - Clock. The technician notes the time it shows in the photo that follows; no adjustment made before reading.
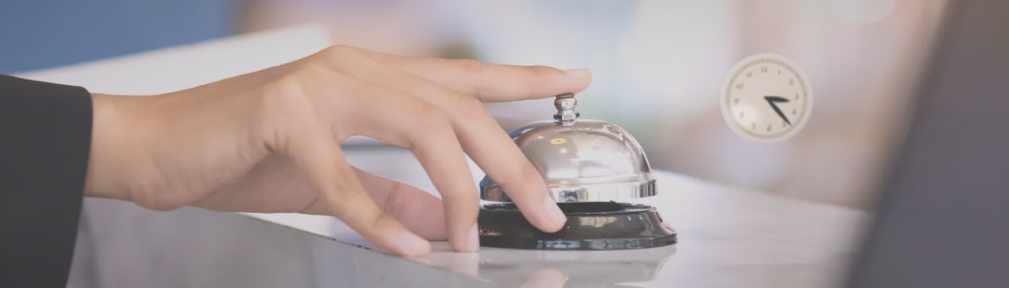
3:24
